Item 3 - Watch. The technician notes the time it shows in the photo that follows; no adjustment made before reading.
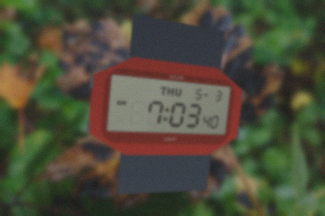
7:03:40
